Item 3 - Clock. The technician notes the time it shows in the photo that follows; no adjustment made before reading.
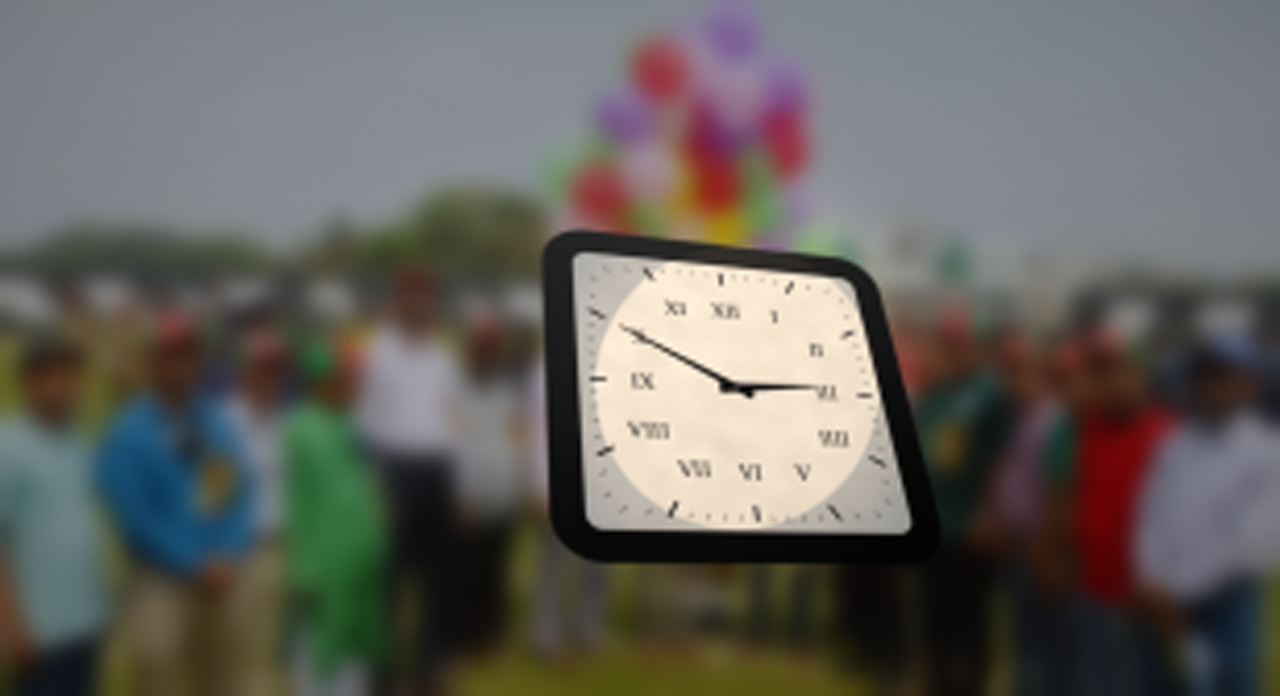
2:50
